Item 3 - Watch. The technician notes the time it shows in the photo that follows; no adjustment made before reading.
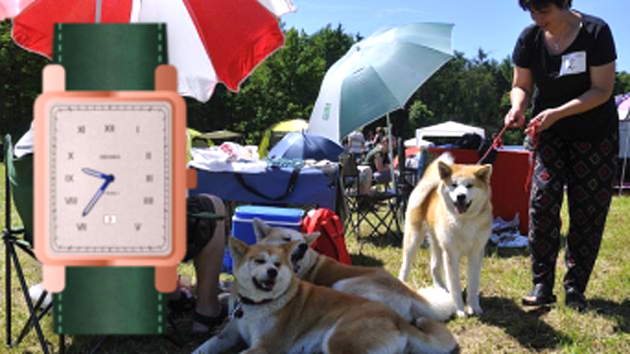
9:36
